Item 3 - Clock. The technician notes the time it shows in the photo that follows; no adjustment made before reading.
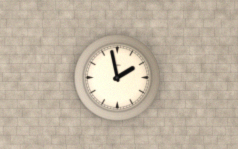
1:58
